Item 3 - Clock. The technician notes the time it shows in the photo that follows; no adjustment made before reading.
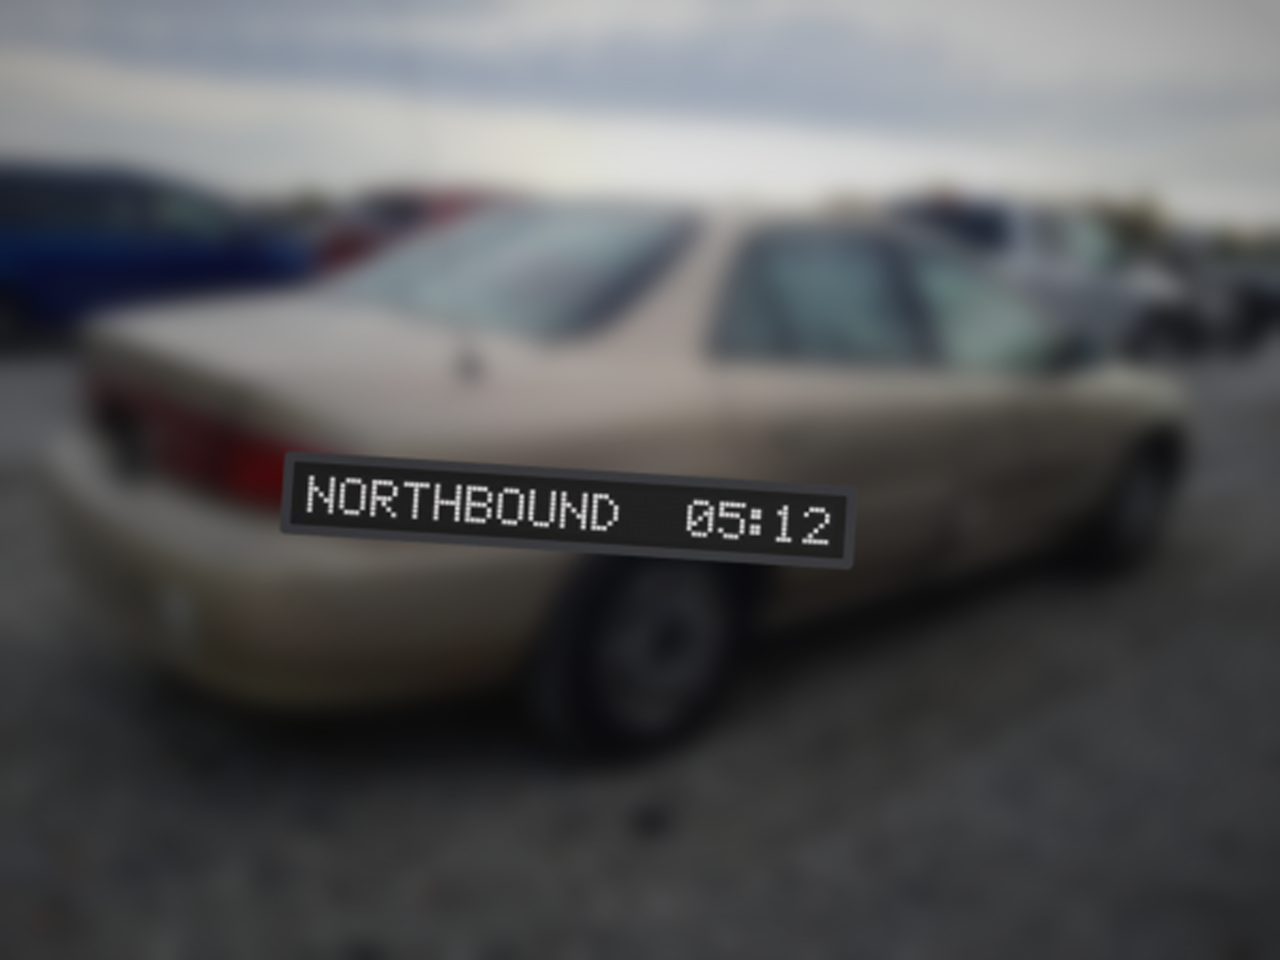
5:12
